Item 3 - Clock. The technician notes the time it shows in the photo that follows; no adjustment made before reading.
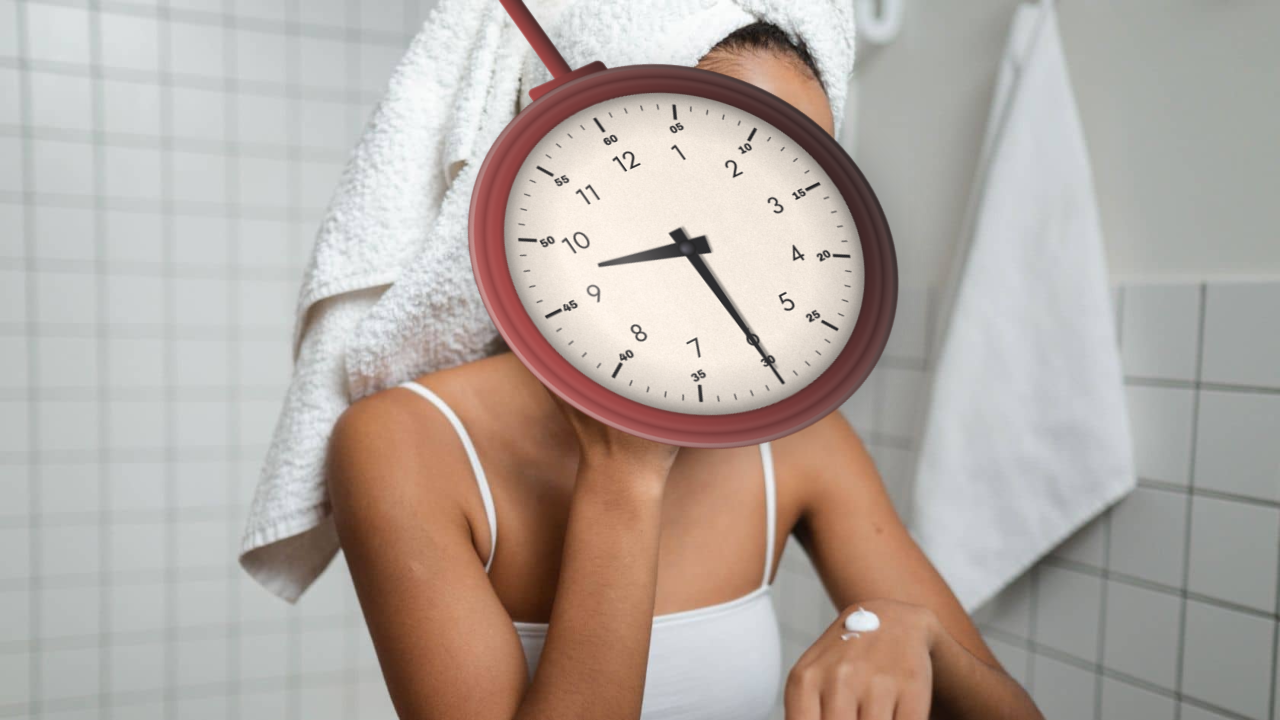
9:30
